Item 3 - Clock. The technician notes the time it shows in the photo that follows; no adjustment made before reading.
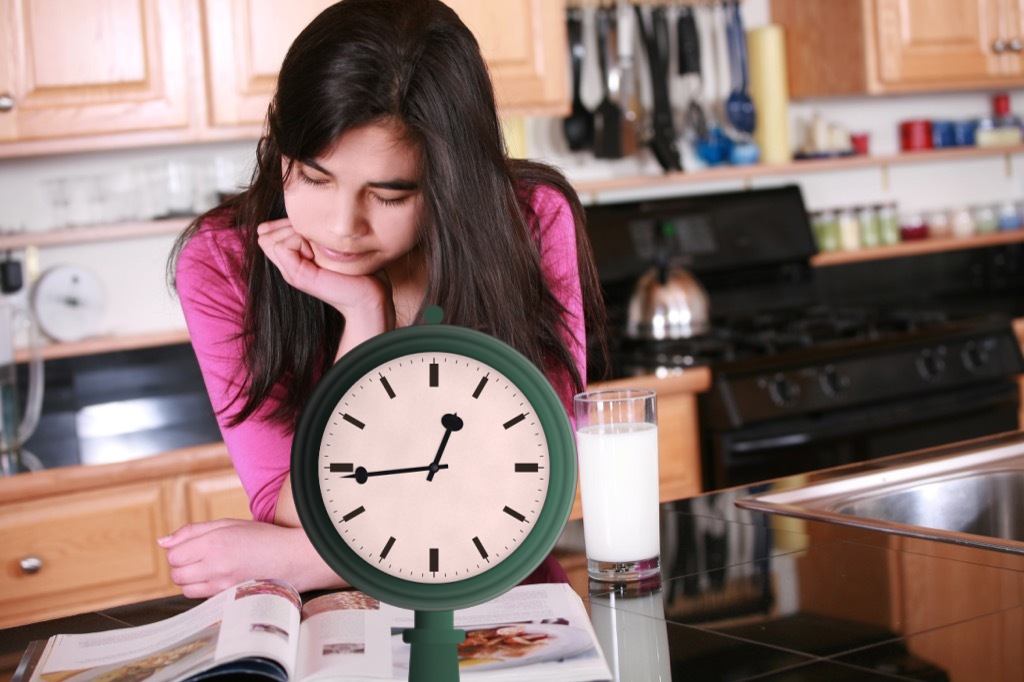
12:44
